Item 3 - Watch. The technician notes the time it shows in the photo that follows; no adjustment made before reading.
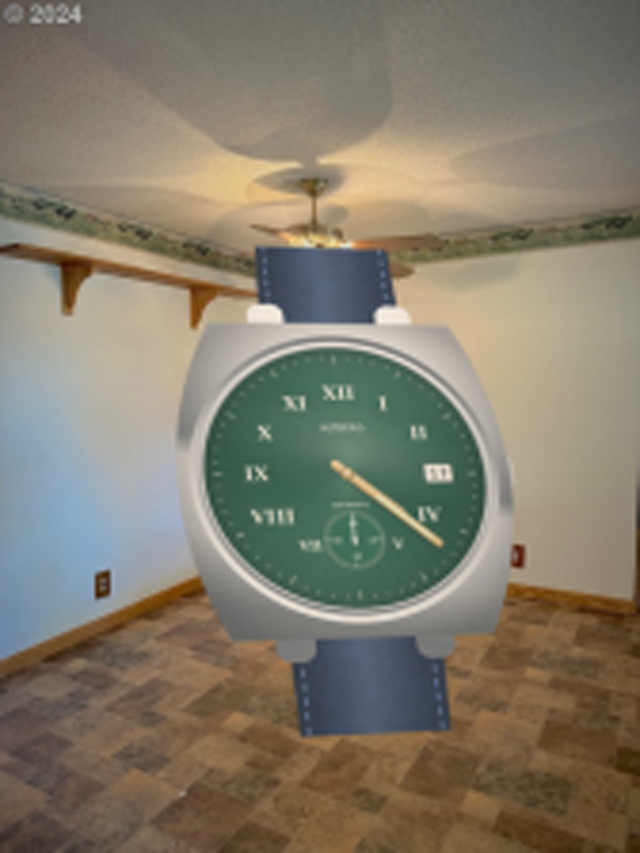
4:22
